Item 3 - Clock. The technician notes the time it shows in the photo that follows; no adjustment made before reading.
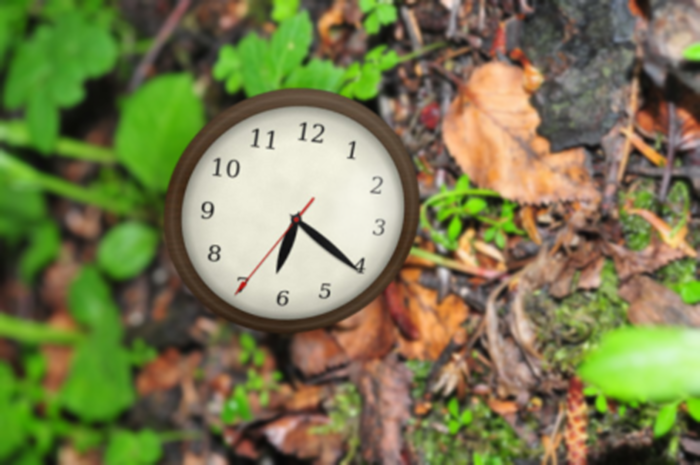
6:20:35
